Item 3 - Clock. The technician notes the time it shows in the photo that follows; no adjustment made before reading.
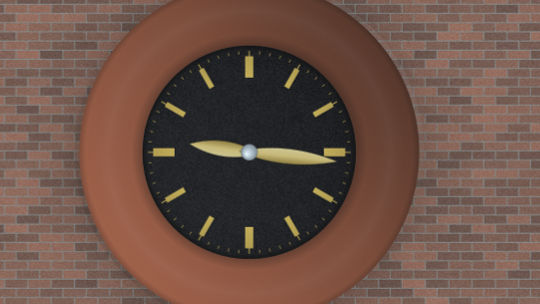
9:16
